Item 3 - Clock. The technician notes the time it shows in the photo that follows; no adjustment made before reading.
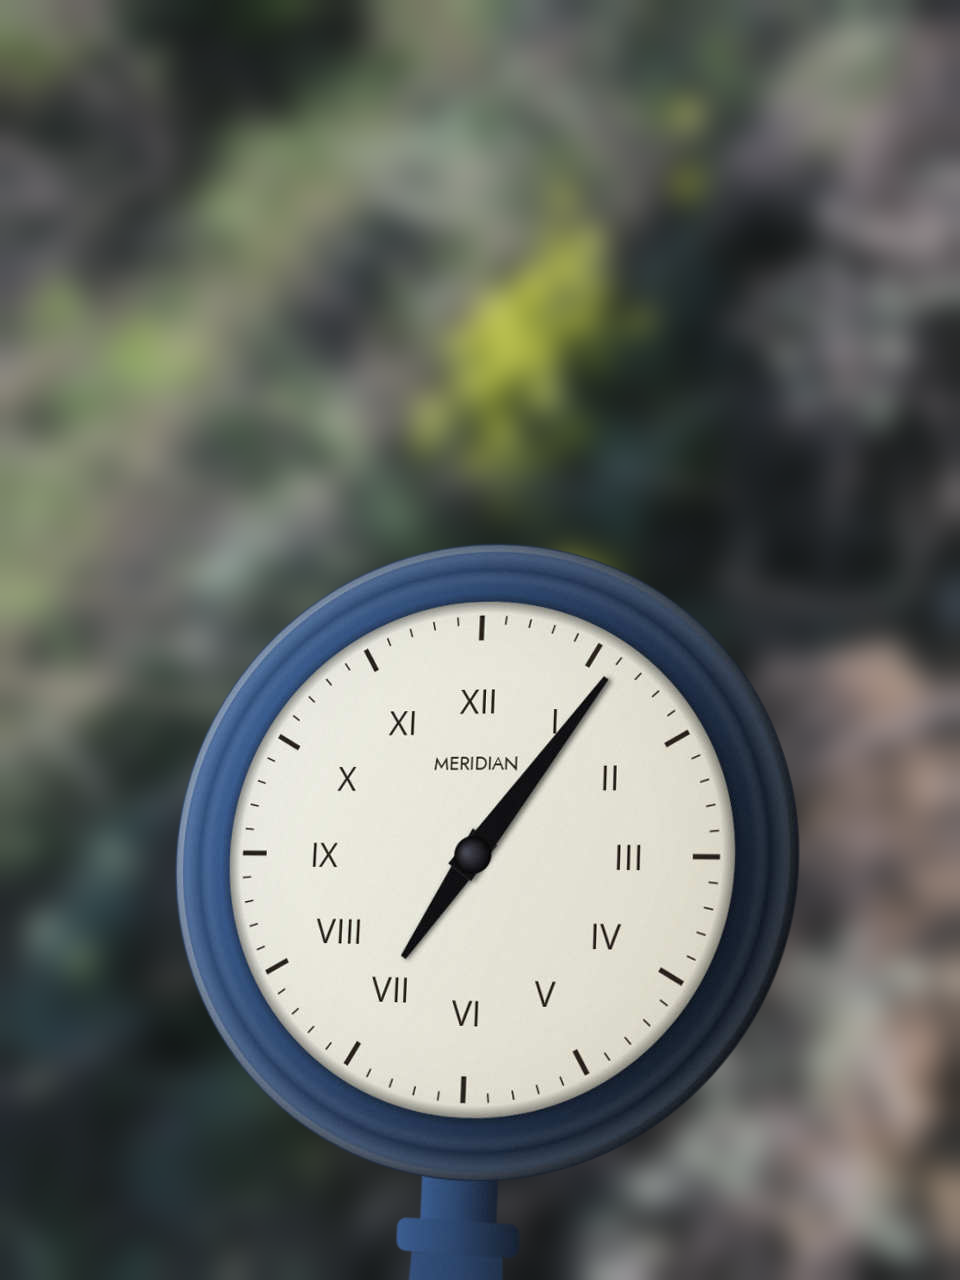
7:06
